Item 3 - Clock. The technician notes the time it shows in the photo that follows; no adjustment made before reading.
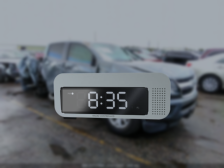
8:35
